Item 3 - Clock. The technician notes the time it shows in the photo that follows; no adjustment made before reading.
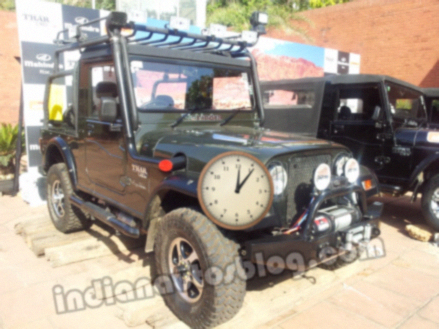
12:06
